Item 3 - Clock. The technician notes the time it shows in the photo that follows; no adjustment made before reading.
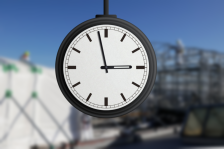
2:58
